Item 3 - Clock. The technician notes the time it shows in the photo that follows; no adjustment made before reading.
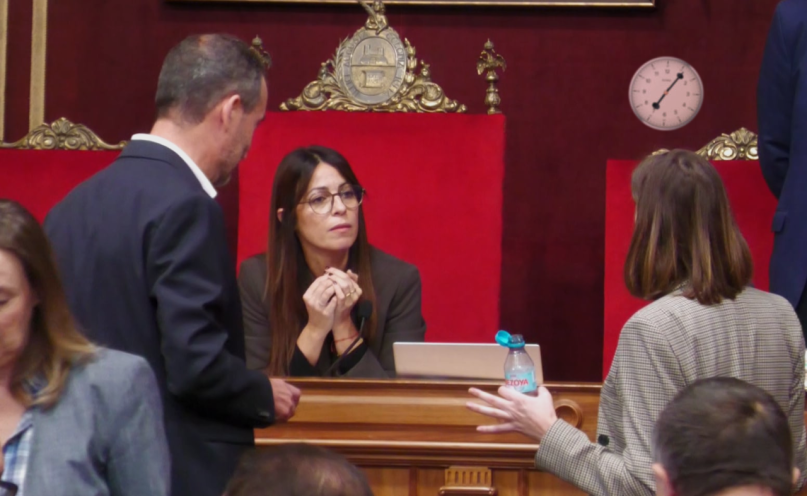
7:06
